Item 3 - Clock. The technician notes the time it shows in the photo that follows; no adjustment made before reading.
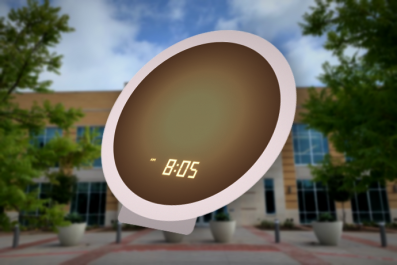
8:05
